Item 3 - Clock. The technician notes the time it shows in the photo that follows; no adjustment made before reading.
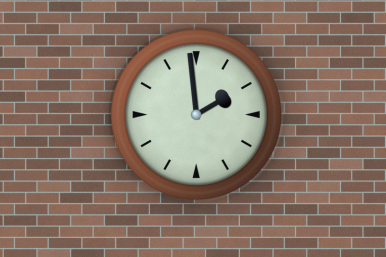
1:59
